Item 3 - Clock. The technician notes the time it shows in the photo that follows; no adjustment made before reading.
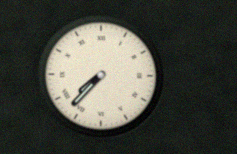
7:37
